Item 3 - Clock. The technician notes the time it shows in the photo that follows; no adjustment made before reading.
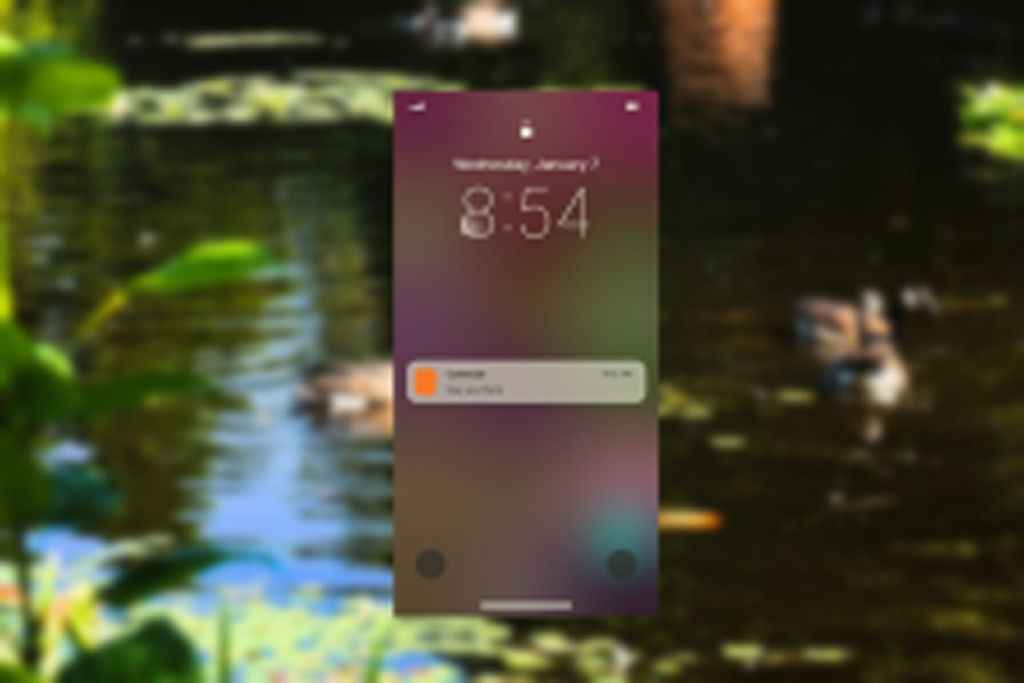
8:54
